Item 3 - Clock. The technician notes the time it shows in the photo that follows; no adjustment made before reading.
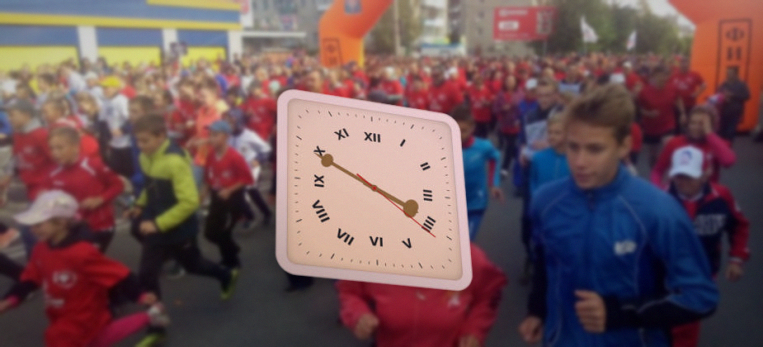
3:49:21
